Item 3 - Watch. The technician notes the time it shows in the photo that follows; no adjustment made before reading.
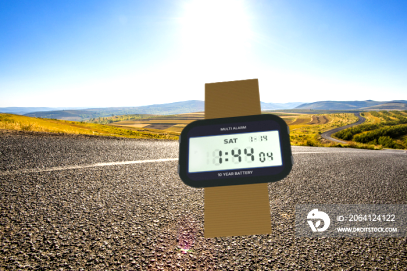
1:44:04
